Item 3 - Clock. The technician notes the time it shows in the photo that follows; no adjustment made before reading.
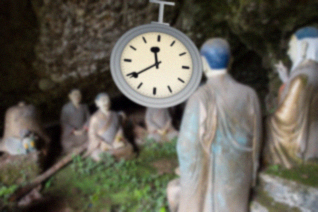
11:39
